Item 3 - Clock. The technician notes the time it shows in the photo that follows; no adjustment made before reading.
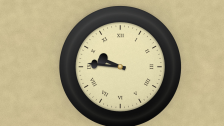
9:46
